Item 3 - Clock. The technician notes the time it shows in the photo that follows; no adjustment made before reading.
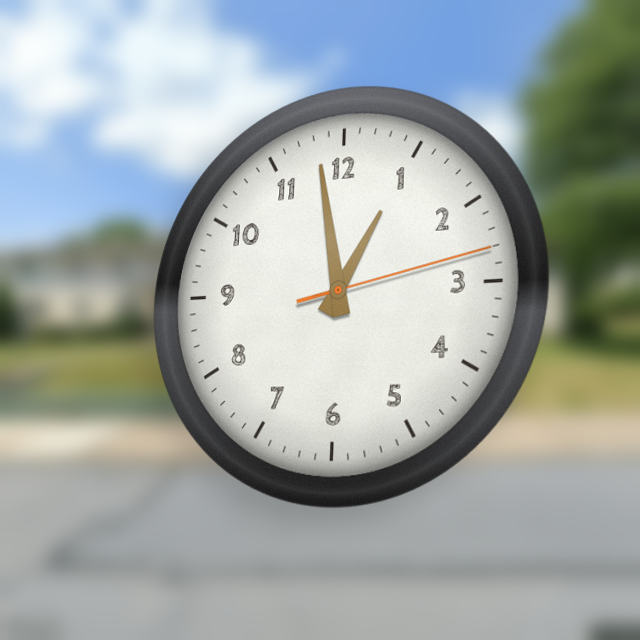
12:58:13
